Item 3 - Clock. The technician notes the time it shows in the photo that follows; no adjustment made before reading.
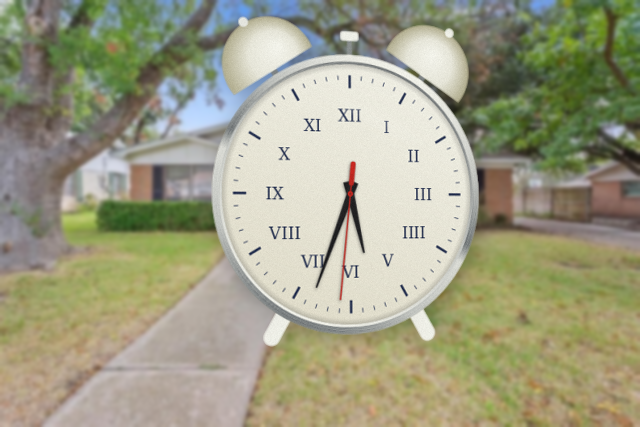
5:33:31
